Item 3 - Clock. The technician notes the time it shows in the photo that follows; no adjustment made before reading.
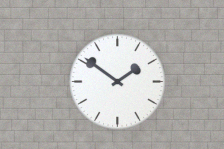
1:51
